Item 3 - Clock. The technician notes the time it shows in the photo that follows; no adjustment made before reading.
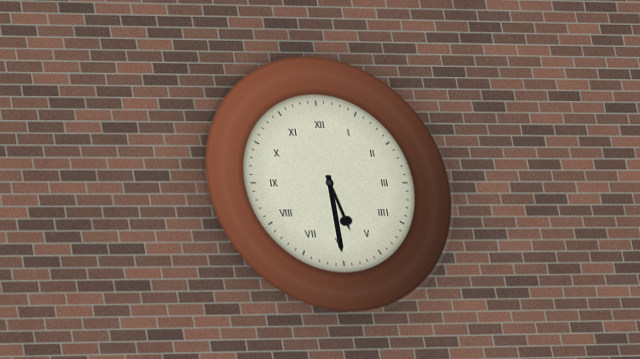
5:30
